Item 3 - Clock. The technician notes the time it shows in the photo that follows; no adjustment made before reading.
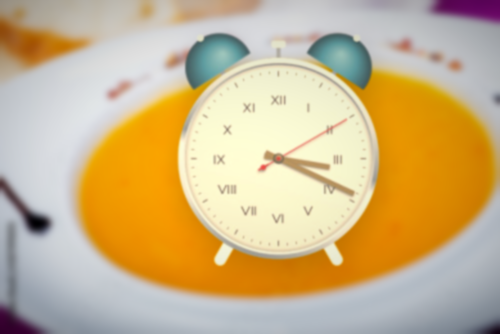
3:19:10
